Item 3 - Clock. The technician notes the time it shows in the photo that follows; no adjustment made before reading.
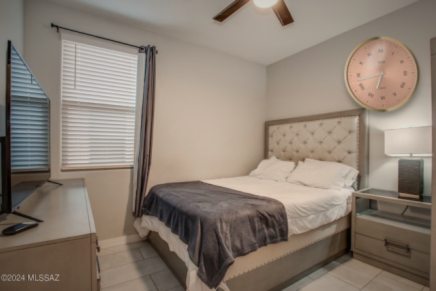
6:43
